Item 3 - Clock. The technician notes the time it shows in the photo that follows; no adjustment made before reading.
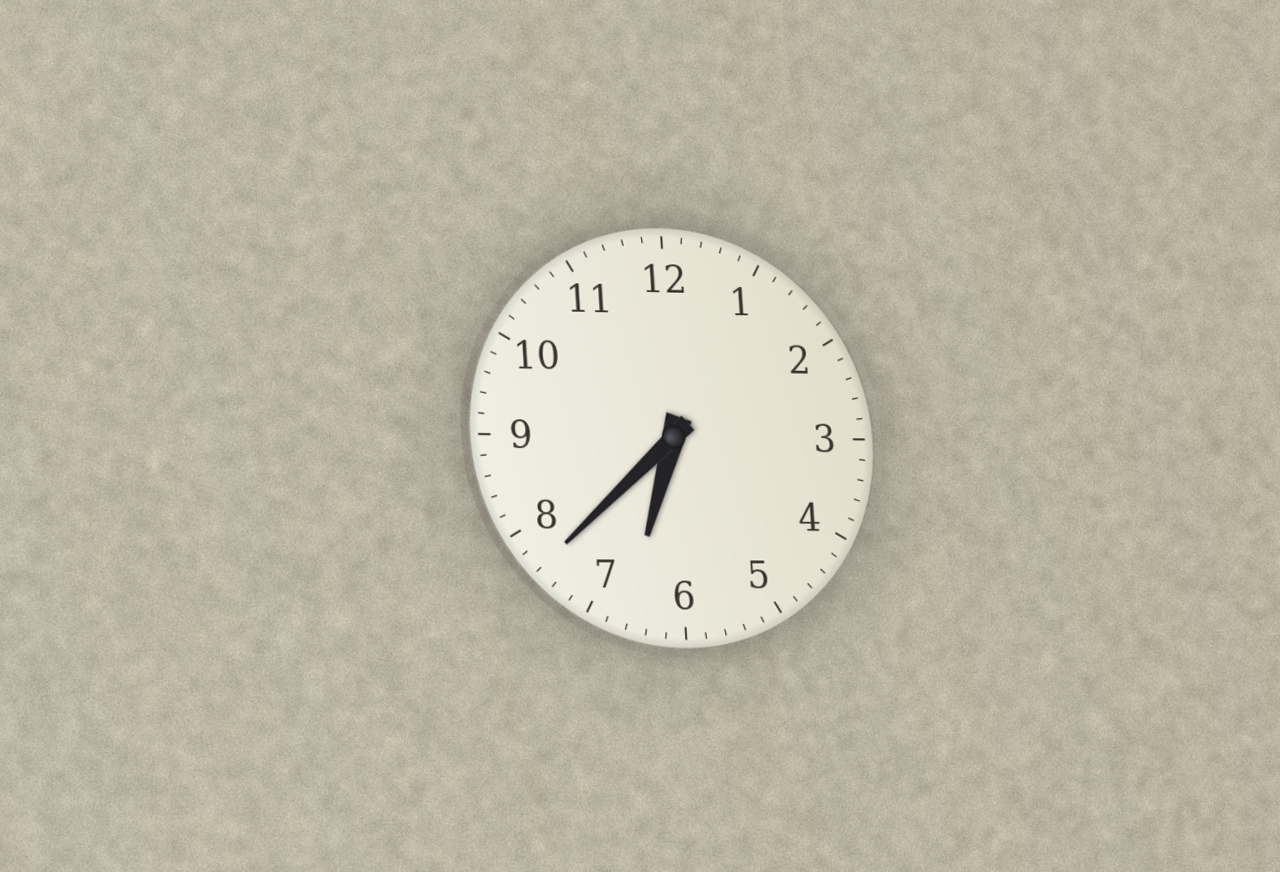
6:38
